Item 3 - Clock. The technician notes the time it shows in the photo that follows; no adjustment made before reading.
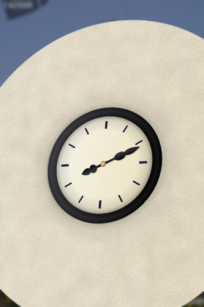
8:11
